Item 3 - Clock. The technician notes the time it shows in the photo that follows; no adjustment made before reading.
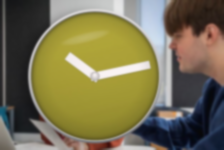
10:13
